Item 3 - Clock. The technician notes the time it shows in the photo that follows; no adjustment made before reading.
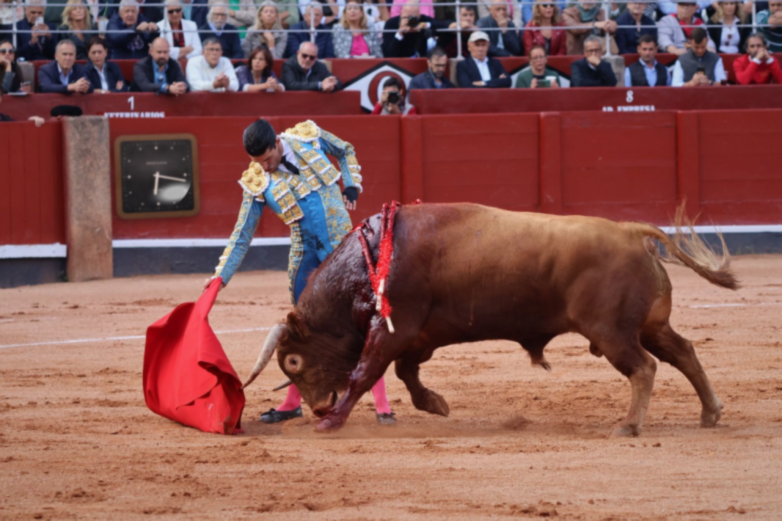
6:17
